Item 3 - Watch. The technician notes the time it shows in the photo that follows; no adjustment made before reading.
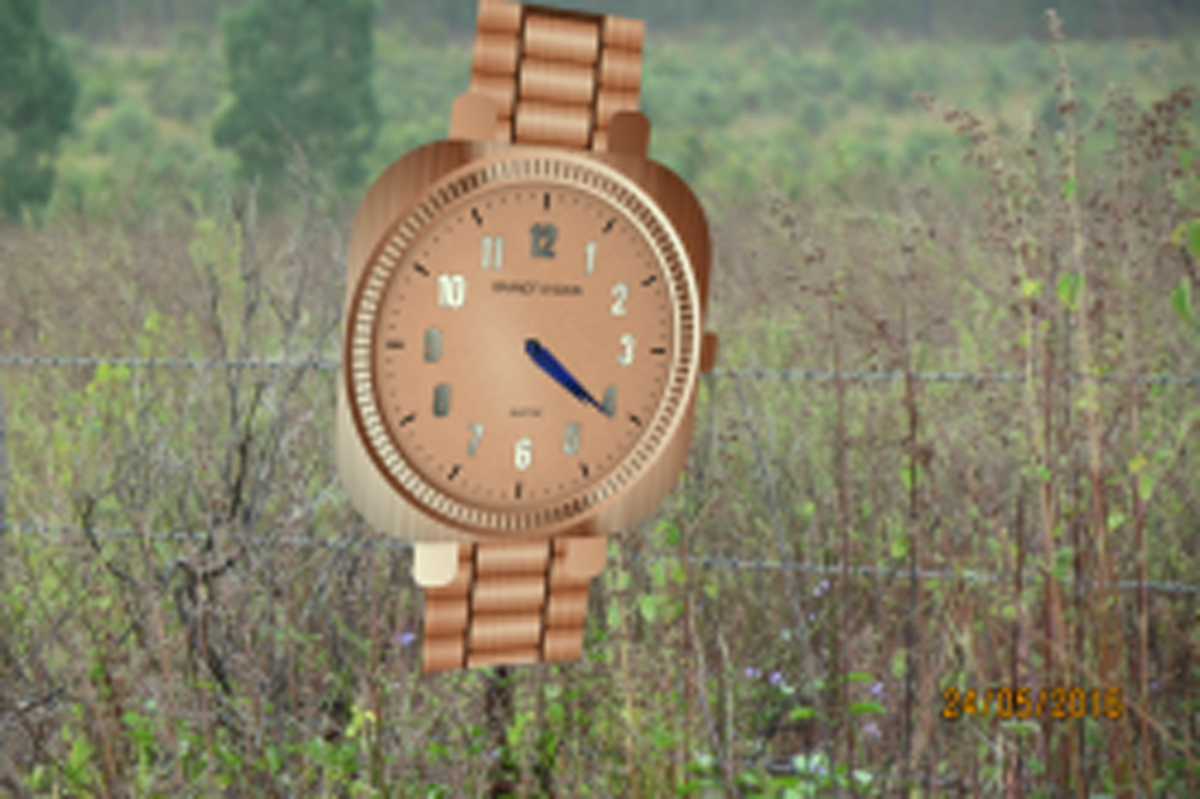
4:21
